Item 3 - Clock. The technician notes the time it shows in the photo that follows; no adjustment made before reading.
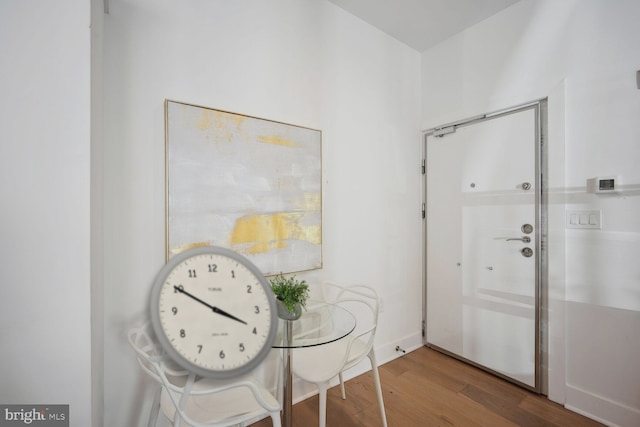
3:50
